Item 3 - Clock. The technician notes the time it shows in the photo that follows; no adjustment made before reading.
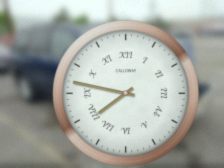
7:47
